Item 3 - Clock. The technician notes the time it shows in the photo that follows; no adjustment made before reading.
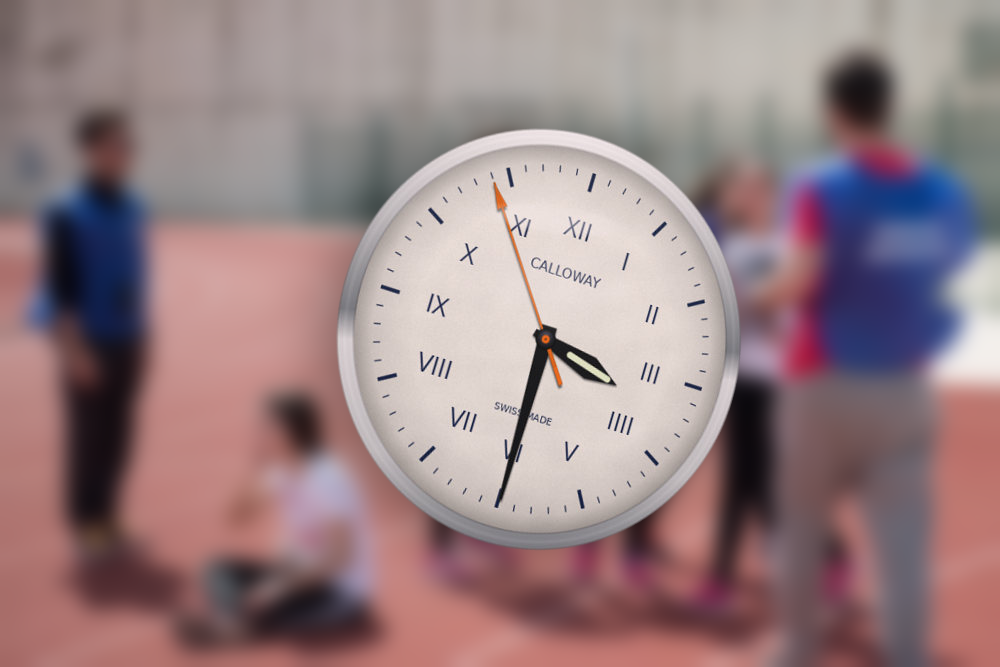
3:29:54
